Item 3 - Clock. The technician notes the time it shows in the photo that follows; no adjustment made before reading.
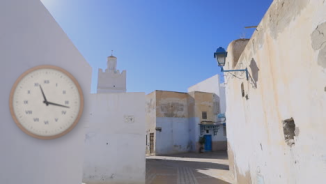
11:17
